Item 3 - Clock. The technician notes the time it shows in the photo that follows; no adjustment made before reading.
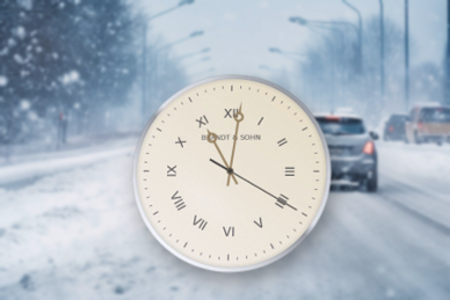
11:01:20
